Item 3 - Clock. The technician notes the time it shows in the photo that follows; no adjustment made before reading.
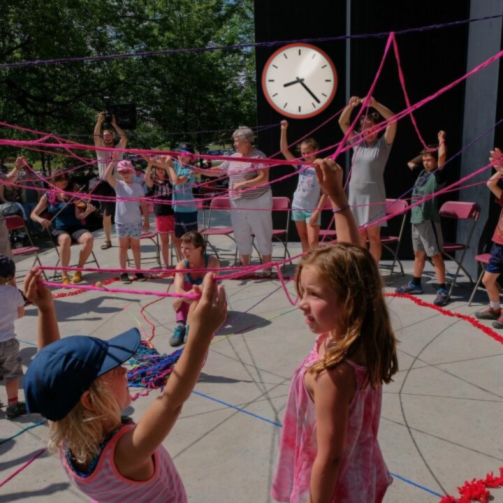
8:23
